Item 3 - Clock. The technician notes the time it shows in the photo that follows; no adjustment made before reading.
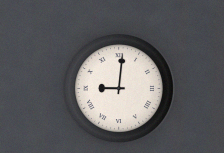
9:01
